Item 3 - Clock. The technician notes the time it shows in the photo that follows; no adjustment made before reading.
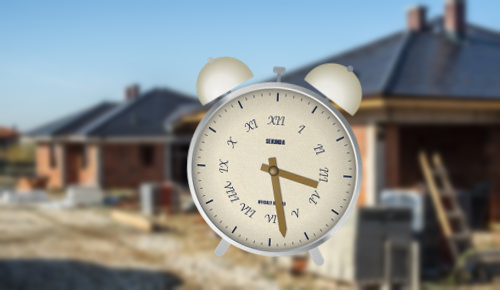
3:28
